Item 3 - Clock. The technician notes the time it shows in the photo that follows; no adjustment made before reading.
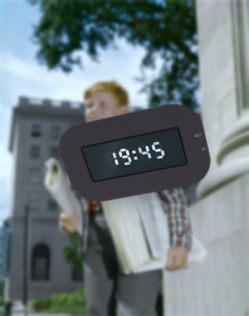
19:45
